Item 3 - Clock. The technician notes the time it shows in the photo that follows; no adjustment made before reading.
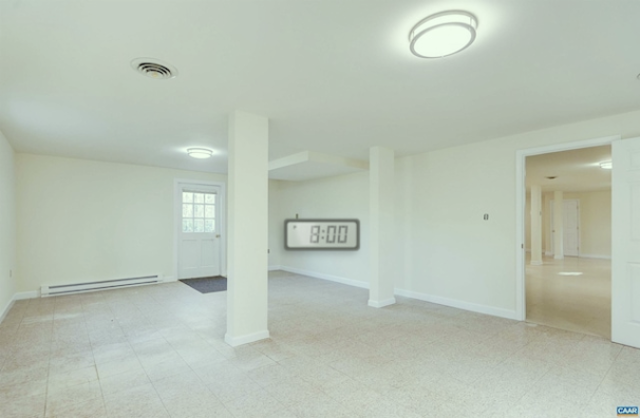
8:00
